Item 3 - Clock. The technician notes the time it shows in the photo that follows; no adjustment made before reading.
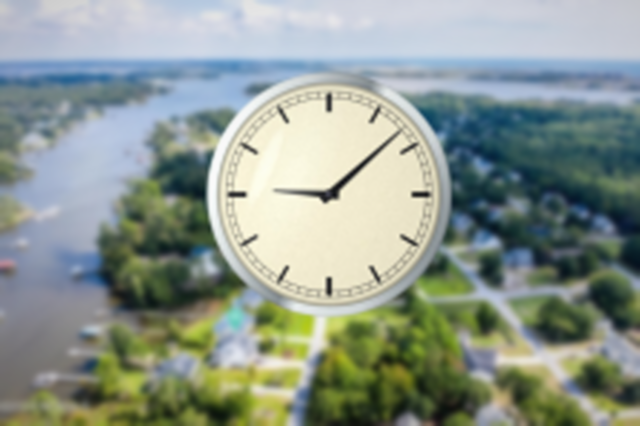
9:08
